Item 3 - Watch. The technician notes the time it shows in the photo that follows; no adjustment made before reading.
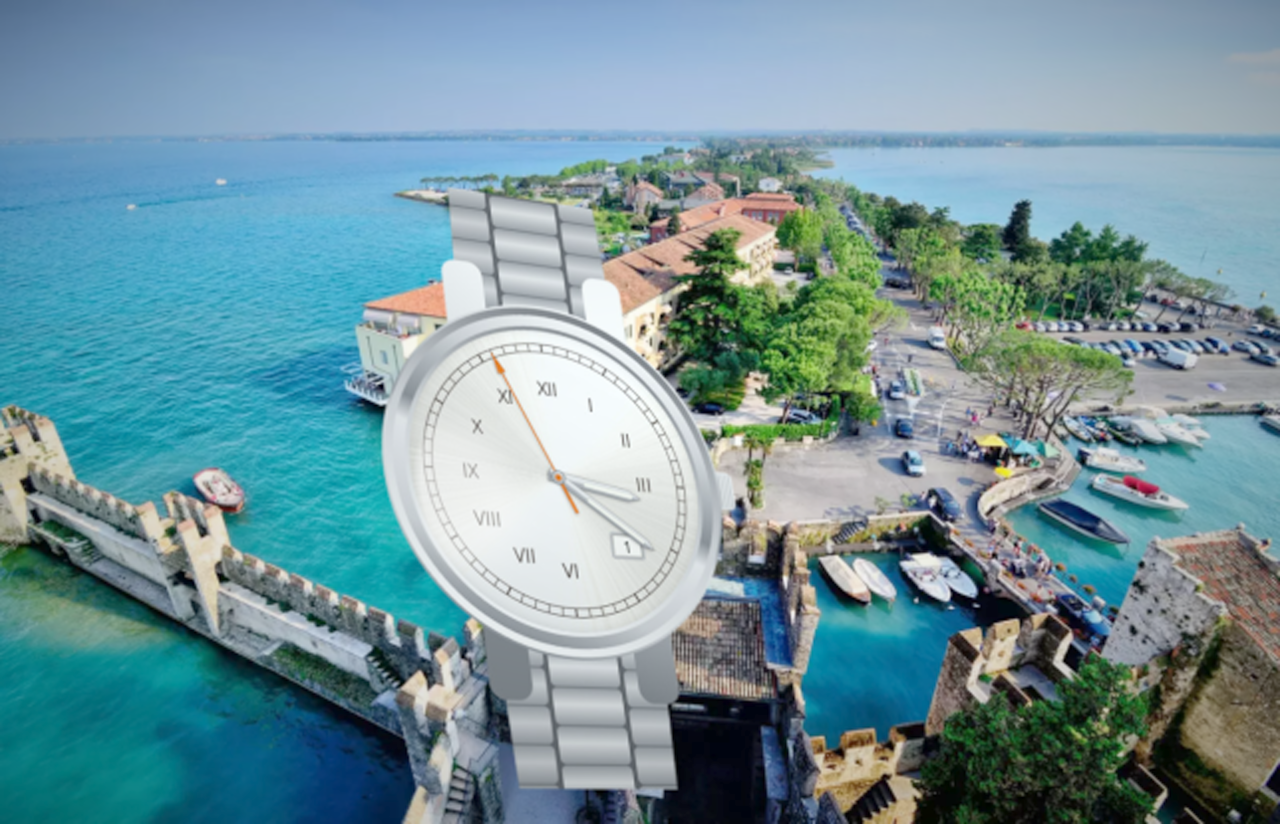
3:20:56
